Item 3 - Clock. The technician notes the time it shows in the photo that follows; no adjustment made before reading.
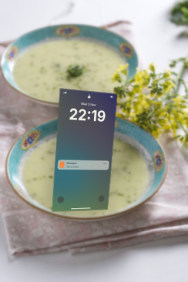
22:19
